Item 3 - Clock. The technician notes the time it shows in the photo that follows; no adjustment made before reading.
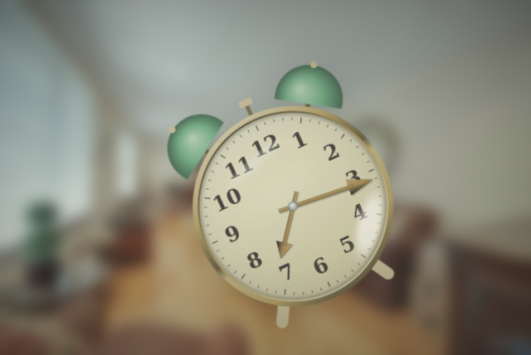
7:16
